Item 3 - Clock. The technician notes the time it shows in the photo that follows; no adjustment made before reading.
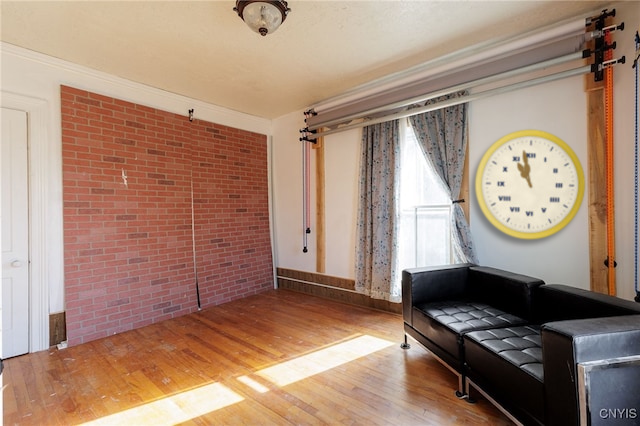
10:58
